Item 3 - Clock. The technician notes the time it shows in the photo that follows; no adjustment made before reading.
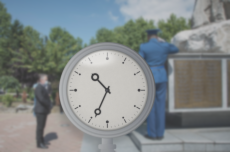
10:34
